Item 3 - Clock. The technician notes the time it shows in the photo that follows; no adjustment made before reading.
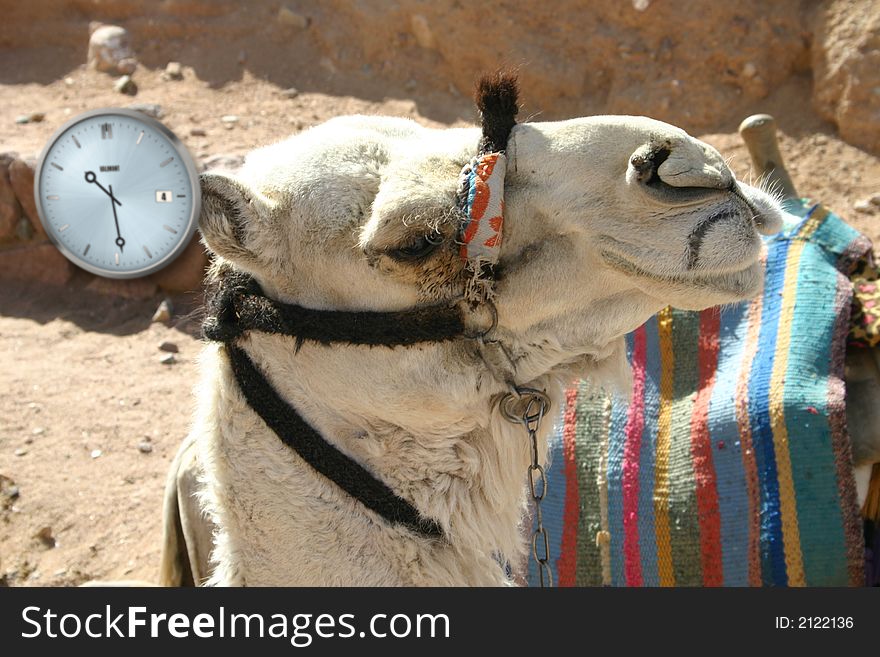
10:29
